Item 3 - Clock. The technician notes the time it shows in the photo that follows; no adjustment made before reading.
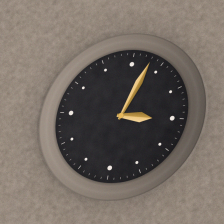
3:03
